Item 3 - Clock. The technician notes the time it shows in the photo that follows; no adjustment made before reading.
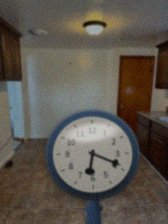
6:19
